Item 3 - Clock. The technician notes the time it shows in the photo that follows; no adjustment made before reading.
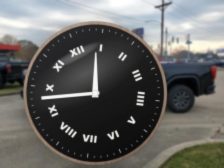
12:48
